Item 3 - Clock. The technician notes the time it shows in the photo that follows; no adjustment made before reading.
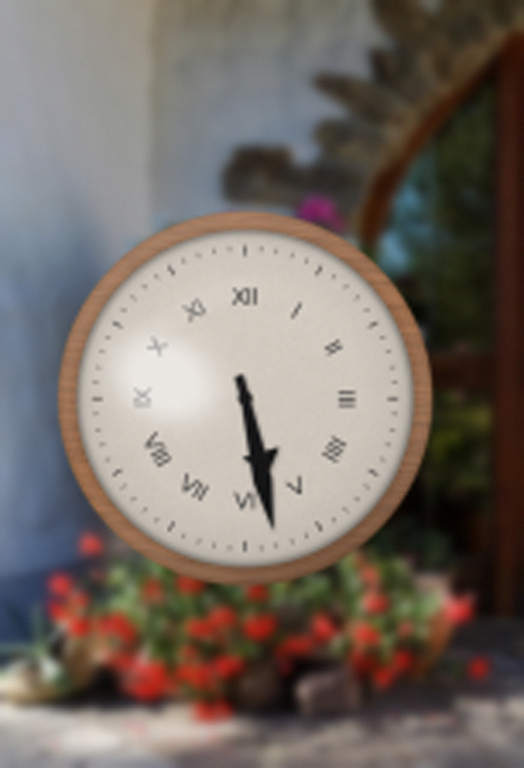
5:28
